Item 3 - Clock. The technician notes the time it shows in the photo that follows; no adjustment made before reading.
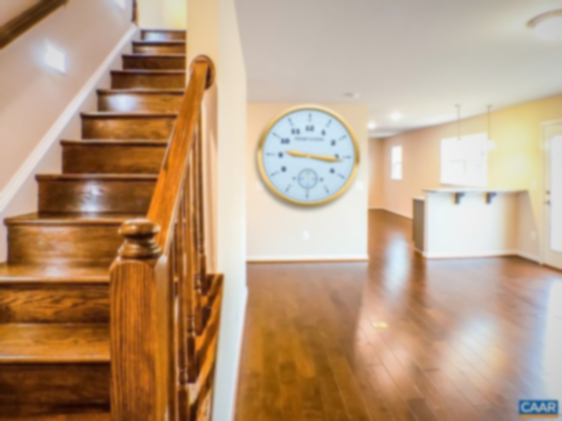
9:16
